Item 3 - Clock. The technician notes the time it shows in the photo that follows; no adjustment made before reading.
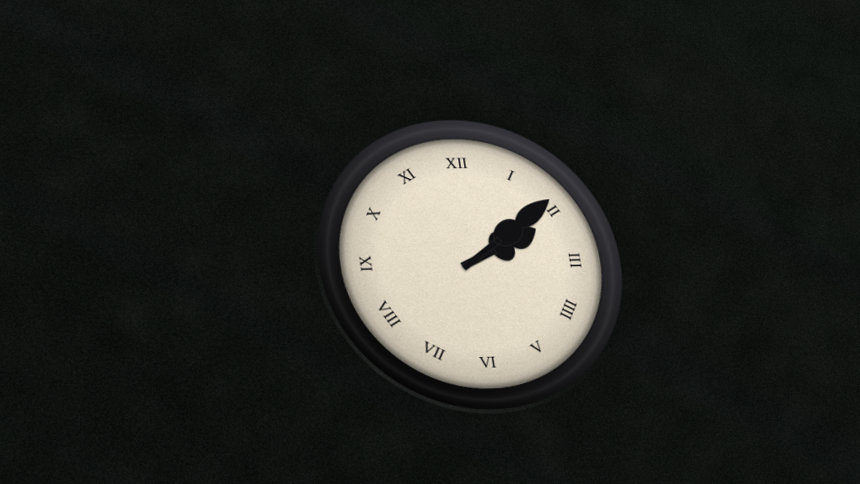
2:09
